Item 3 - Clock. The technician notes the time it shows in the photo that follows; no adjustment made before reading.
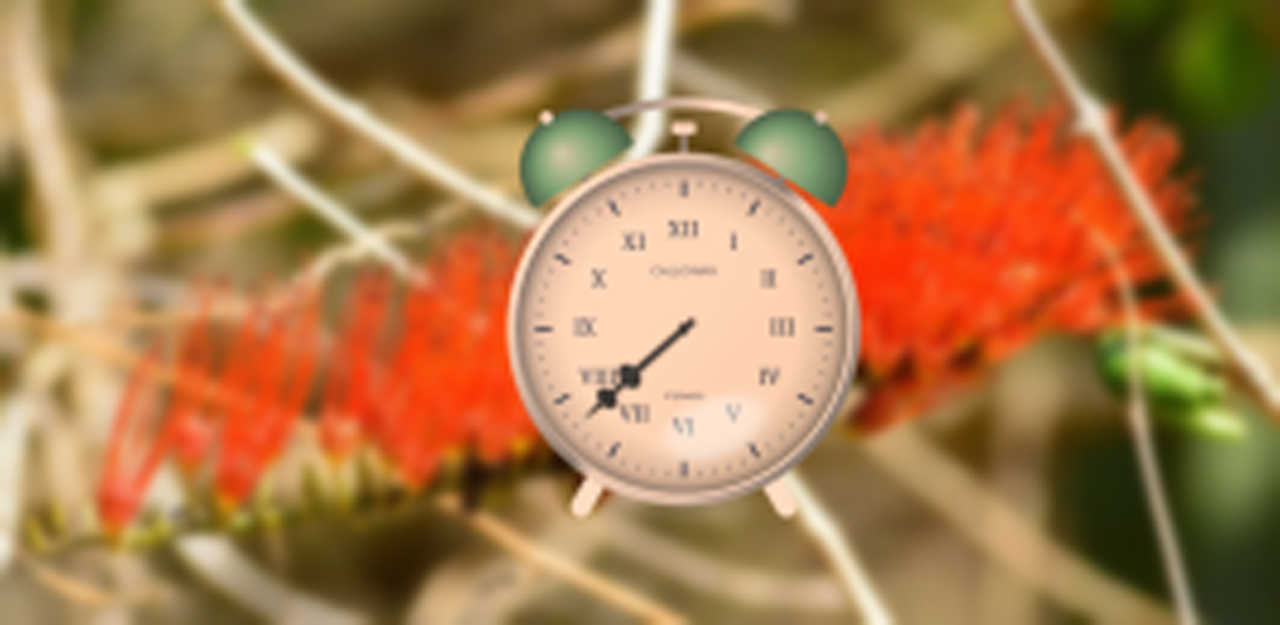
7:38
